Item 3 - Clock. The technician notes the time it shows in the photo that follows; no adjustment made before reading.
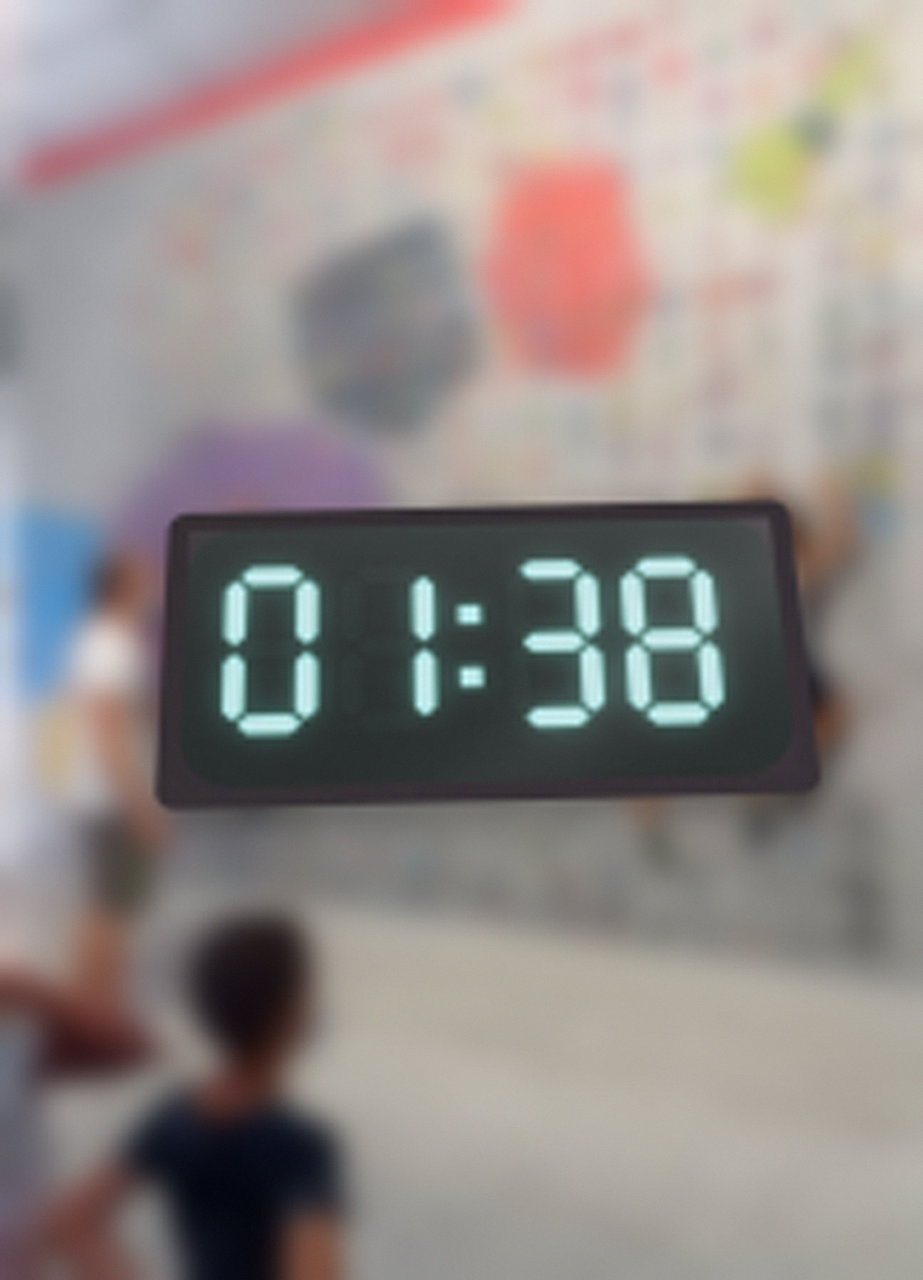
1:38
